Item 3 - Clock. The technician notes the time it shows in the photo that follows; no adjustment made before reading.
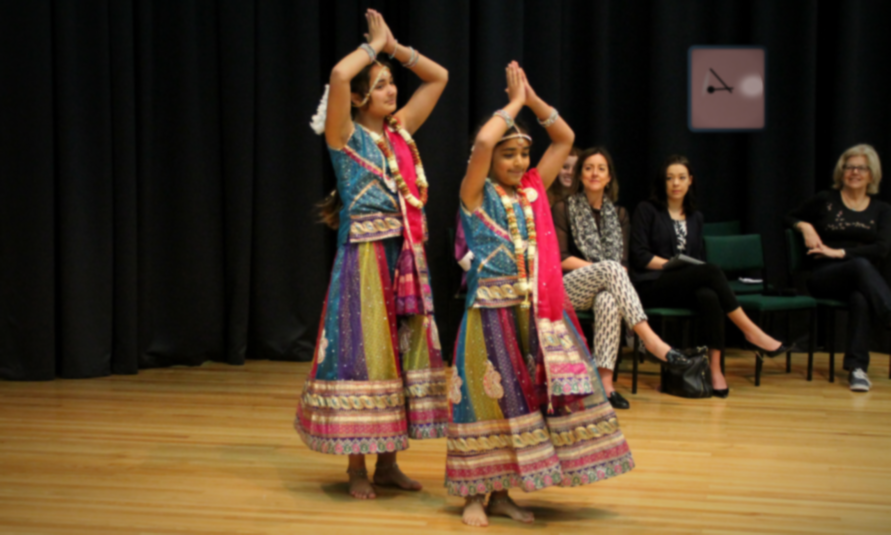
8:53
